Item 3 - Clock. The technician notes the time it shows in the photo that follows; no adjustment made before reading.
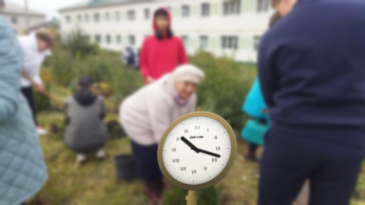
10:18
